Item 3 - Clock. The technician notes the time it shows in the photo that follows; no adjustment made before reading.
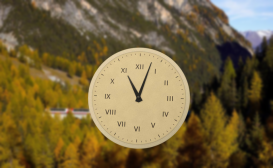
11:03
